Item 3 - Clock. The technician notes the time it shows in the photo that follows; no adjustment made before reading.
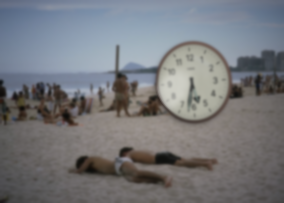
5:32
